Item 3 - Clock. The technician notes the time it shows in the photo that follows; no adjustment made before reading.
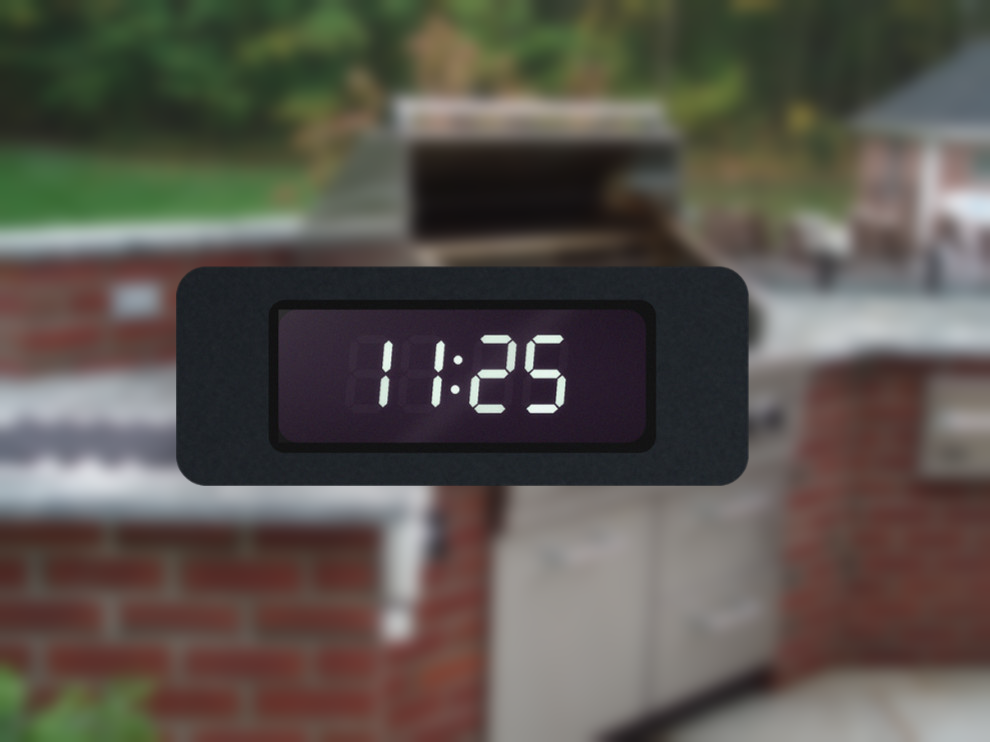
11:25
